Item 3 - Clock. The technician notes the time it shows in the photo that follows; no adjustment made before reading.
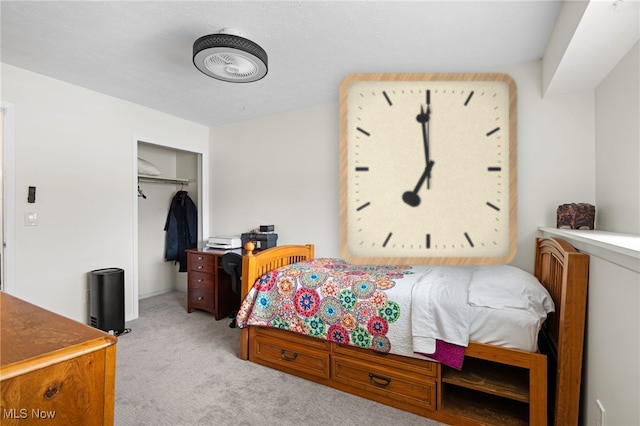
6:59:00
